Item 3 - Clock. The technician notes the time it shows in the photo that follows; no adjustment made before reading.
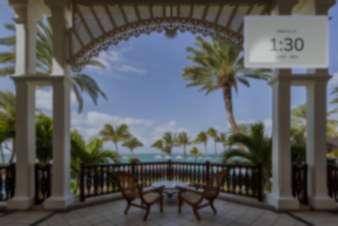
1:30
